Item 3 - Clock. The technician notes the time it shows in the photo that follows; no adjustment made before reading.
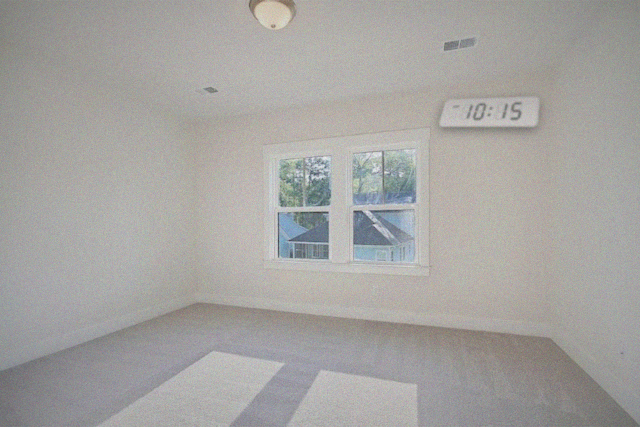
10:15
